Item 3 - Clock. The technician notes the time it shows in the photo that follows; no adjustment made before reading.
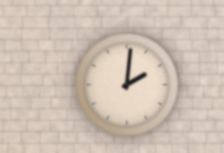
2:01
